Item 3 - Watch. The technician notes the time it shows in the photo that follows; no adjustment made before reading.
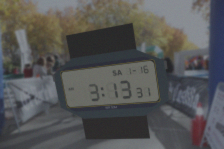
3:13:31
